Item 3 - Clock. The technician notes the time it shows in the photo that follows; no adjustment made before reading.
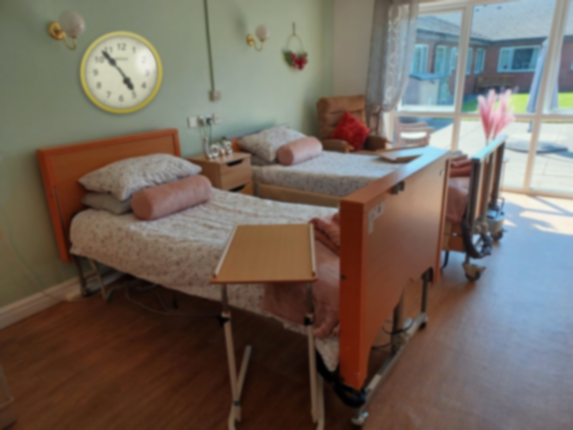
4:53
